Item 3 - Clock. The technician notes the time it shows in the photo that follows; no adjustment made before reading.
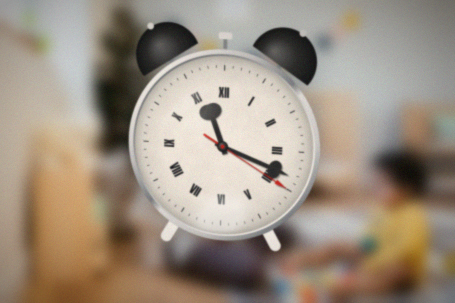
11:18:20
